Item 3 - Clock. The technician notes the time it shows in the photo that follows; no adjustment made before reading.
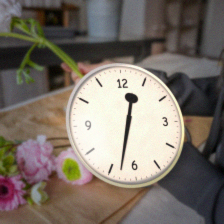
12:33
